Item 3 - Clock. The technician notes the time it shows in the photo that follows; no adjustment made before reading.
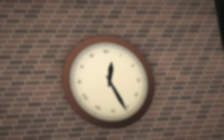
12:26
